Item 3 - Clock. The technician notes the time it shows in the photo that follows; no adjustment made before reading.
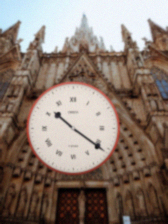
10:21
